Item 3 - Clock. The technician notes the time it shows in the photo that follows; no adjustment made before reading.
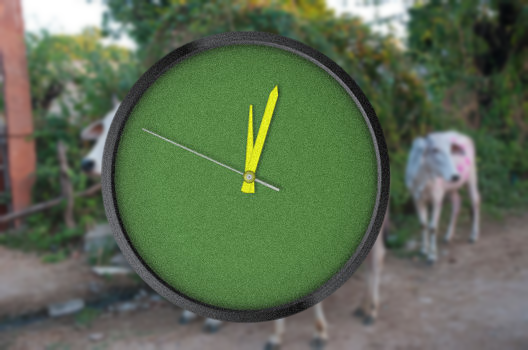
12:02:49
